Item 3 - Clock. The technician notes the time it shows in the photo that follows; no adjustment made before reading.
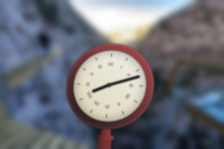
8:12
